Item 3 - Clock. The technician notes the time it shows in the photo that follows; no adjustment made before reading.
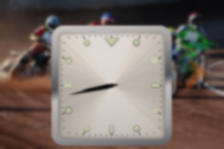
8:43
